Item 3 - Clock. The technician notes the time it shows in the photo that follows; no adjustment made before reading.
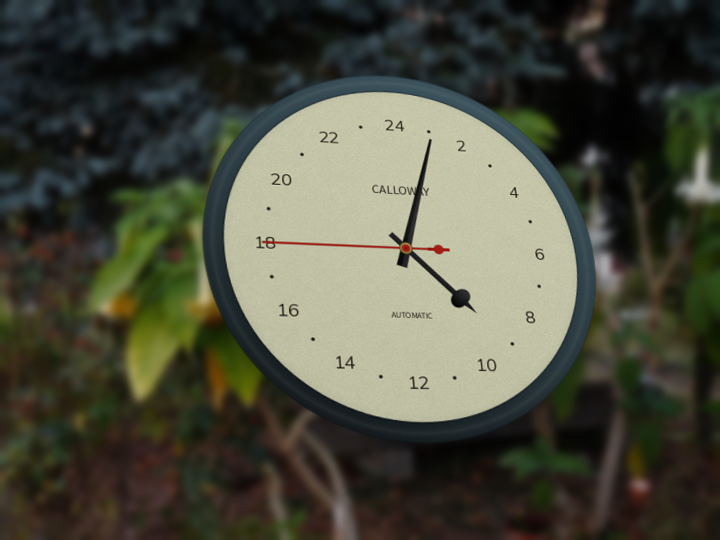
9:02:45
